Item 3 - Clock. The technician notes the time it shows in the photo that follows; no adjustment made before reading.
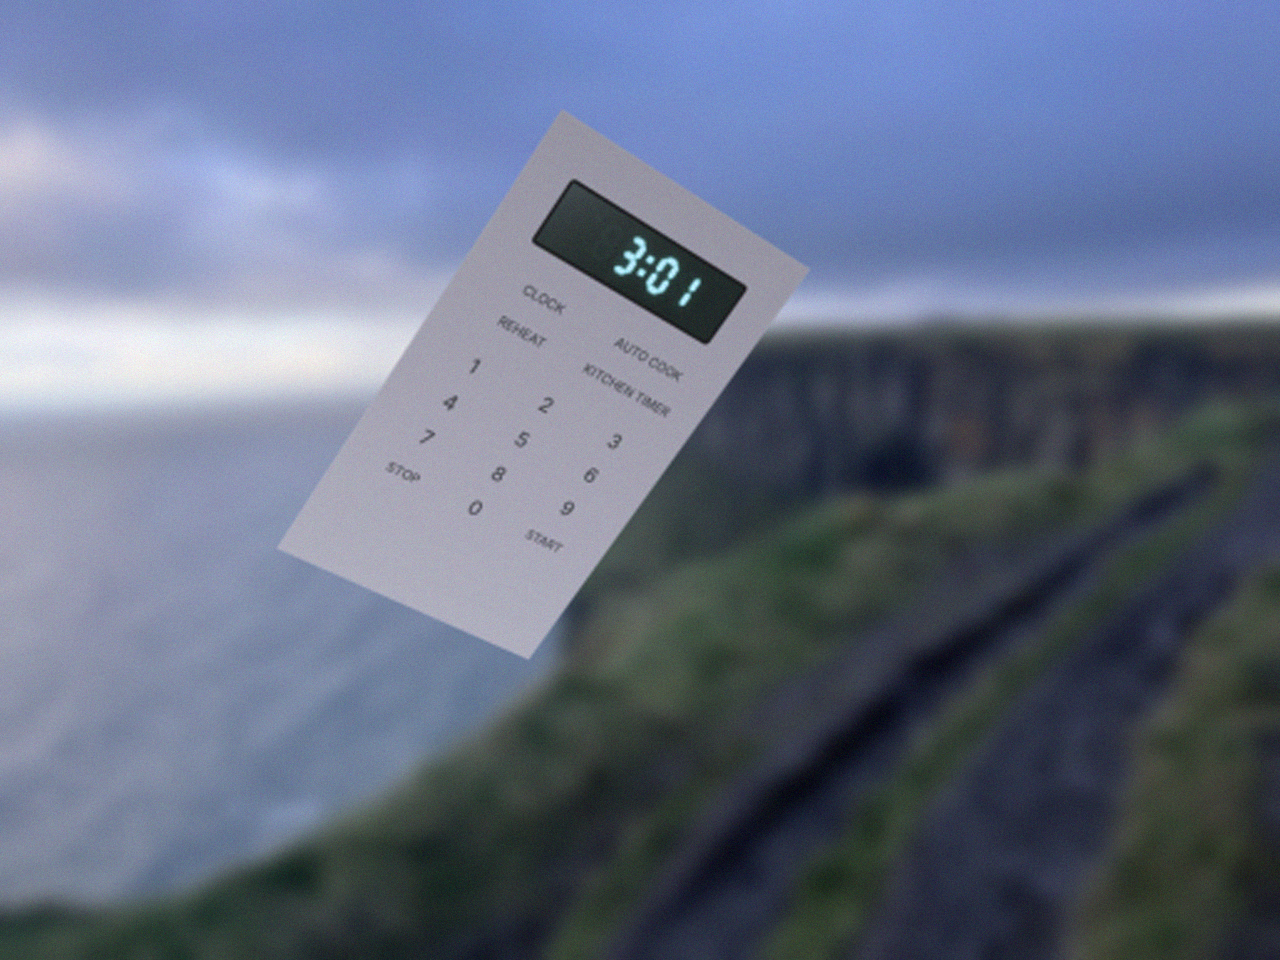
3:01
